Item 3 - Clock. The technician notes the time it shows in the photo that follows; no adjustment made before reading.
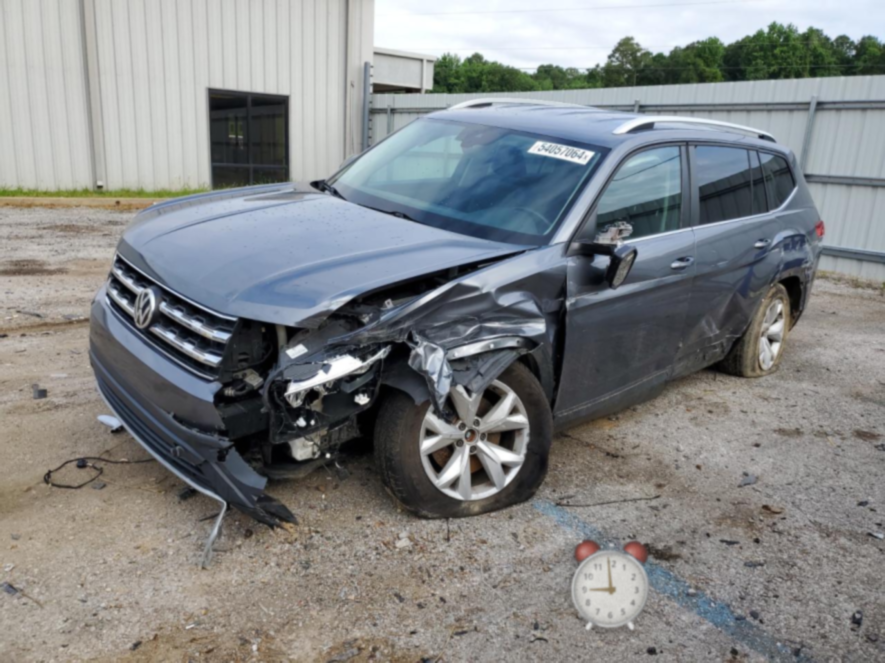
8:59
